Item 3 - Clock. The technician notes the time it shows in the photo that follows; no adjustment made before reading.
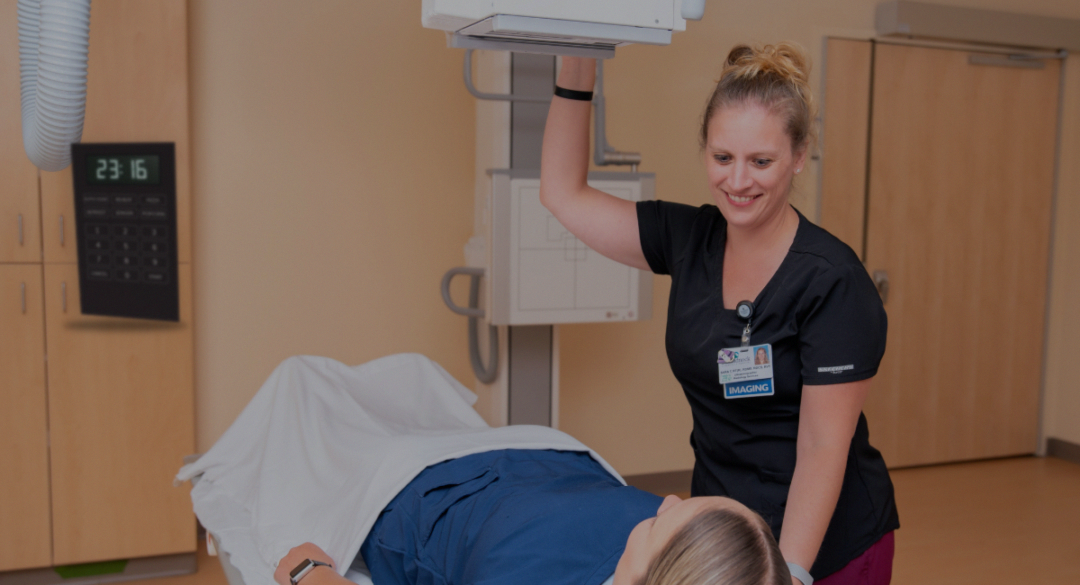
23:16
